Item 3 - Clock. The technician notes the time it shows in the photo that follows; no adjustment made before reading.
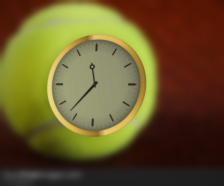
11:37
